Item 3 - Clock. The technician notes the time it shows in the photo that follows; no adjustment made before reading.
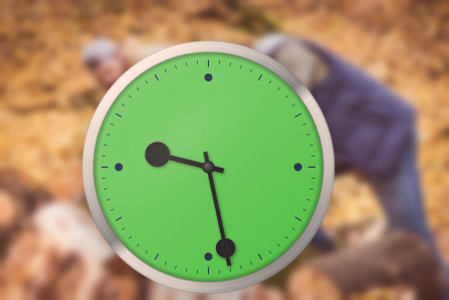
9:28
